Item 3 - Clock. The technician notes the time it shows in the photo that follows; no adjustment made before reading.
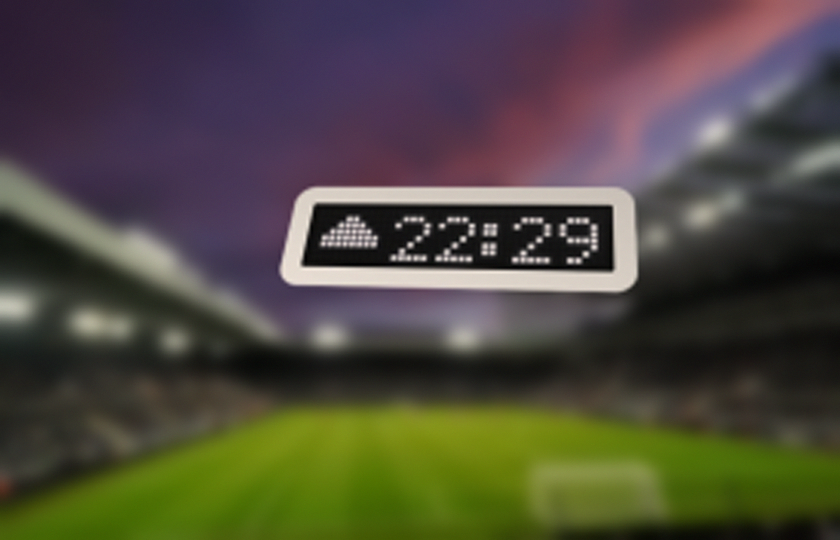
22:29
